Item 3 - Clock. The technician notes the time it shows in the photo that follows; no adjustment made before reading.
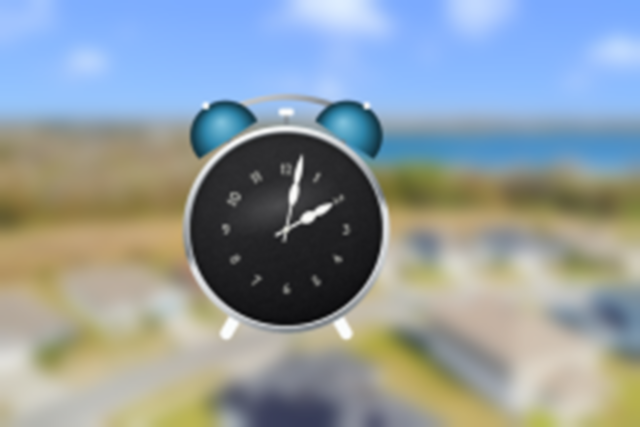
2:02
